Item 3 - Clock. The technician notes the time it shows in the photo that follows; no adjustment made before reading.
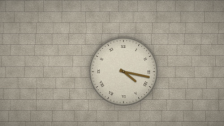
4:17
